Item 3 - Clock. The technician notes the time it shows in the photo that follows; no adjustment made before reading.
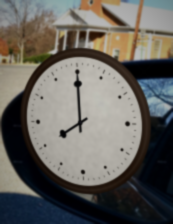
8:00
